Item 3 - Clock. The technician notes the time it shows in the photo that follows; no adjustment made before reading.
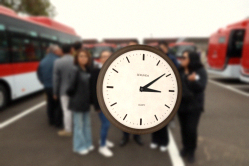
3:09
